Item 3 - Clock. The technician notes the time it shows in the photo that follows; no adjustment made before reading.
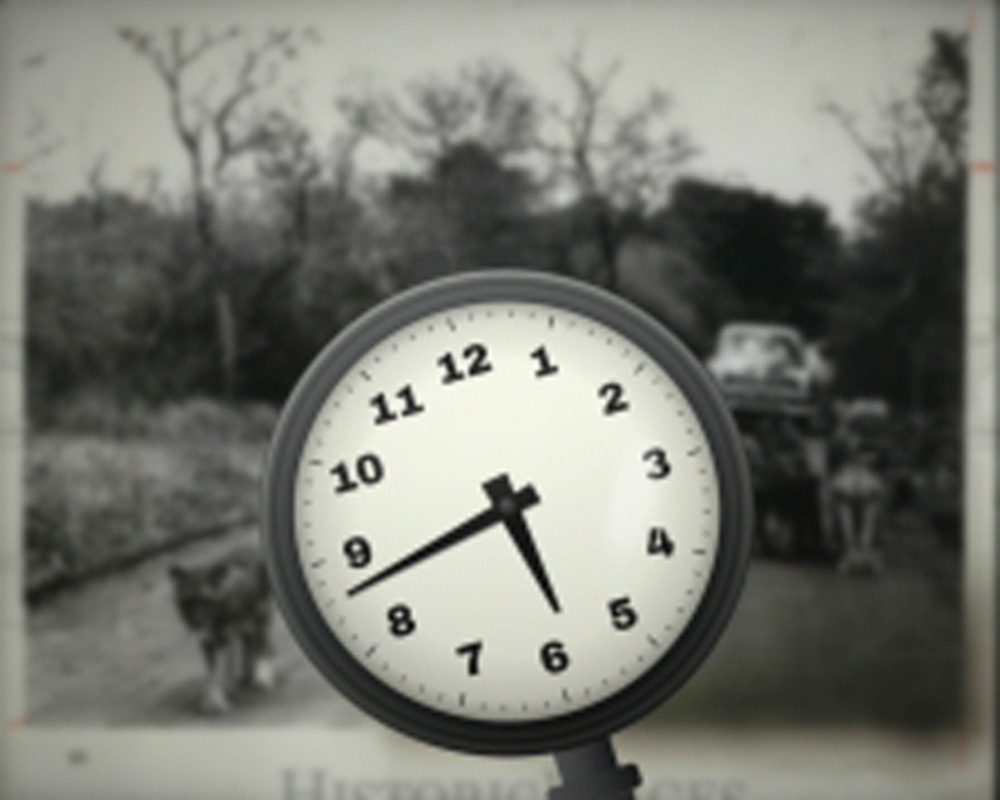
5:43
